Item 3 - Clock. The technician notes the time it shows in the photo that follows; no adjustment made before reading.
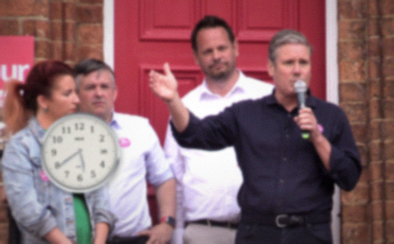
5:39
